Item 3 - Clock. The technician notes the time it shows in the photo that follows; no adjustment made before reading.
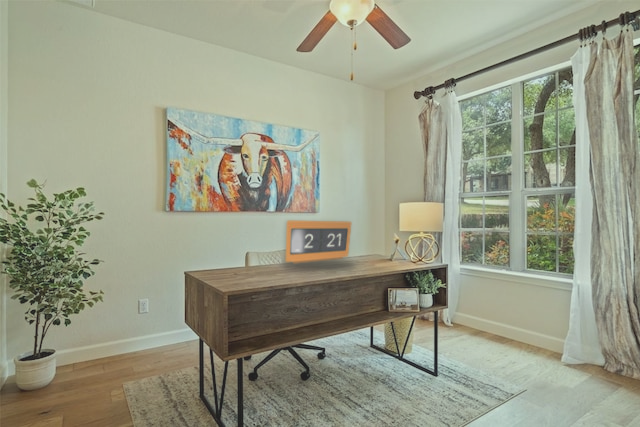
2:21
